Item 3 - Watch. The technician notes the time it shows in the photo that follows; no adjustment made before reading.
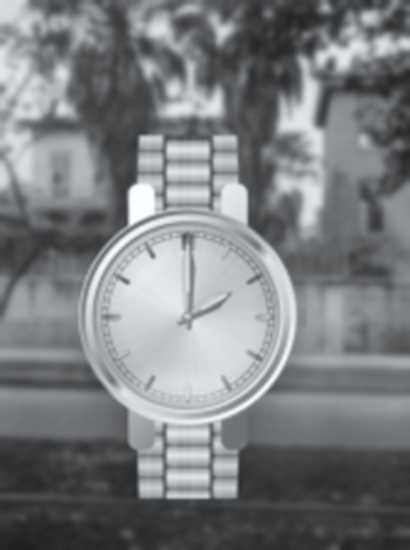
2:00
